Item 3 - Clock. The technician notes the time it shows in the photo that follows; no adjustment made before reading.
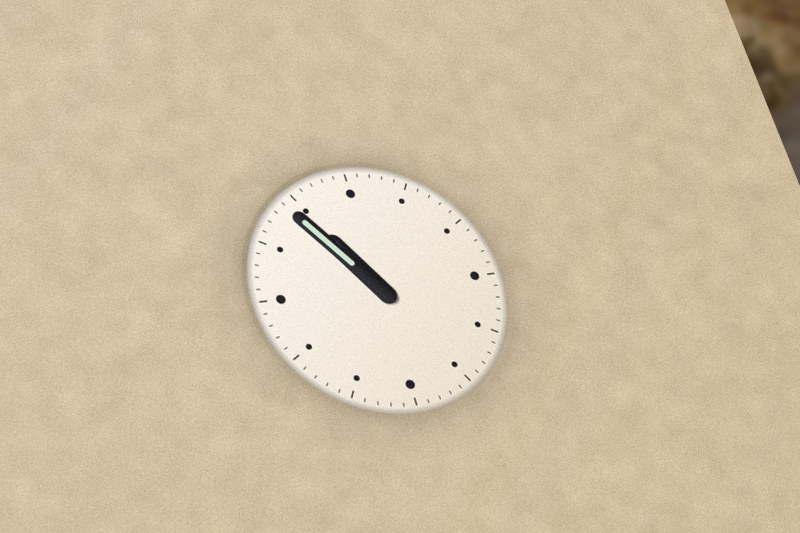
10:54
